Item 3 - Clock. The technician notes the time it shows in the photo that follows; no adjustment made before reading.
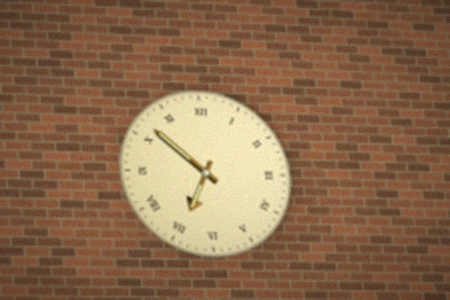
6:52
